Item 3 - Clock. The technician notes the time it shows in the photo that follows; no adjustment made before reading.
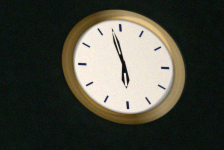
5:58
